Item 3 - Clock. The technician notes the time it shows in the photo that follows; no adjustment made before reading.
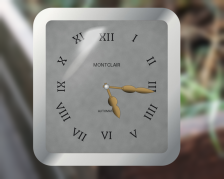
5:16
